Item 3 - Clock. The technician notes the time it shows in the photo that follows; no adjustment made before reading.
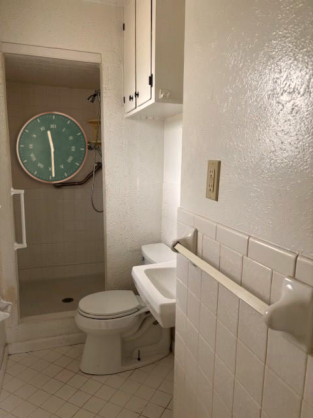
11:29
